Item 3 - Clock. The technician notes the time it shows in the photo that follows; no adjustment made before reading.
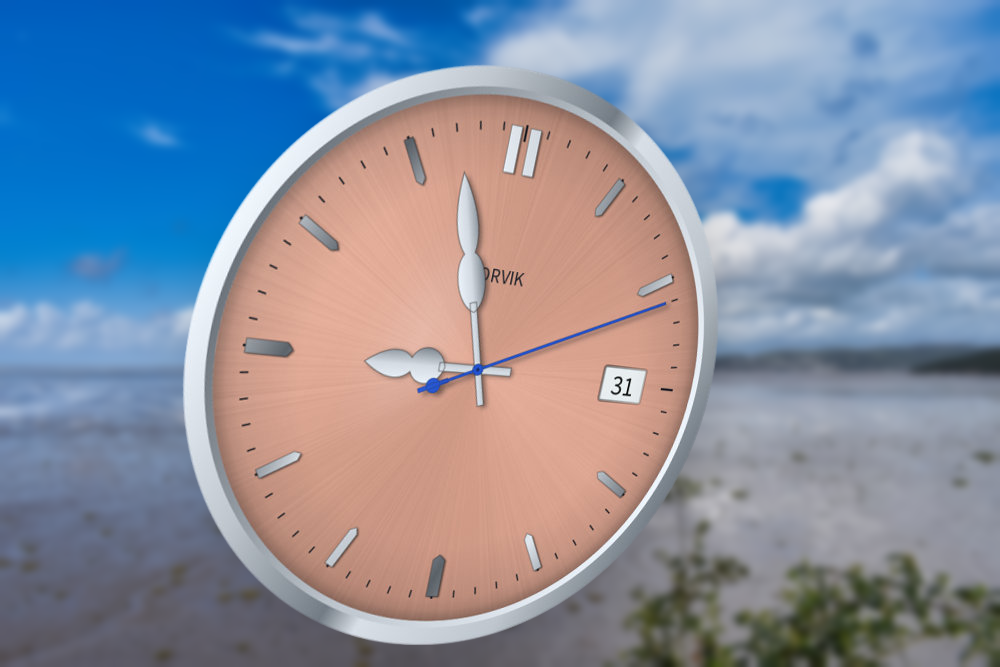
8:57:11
